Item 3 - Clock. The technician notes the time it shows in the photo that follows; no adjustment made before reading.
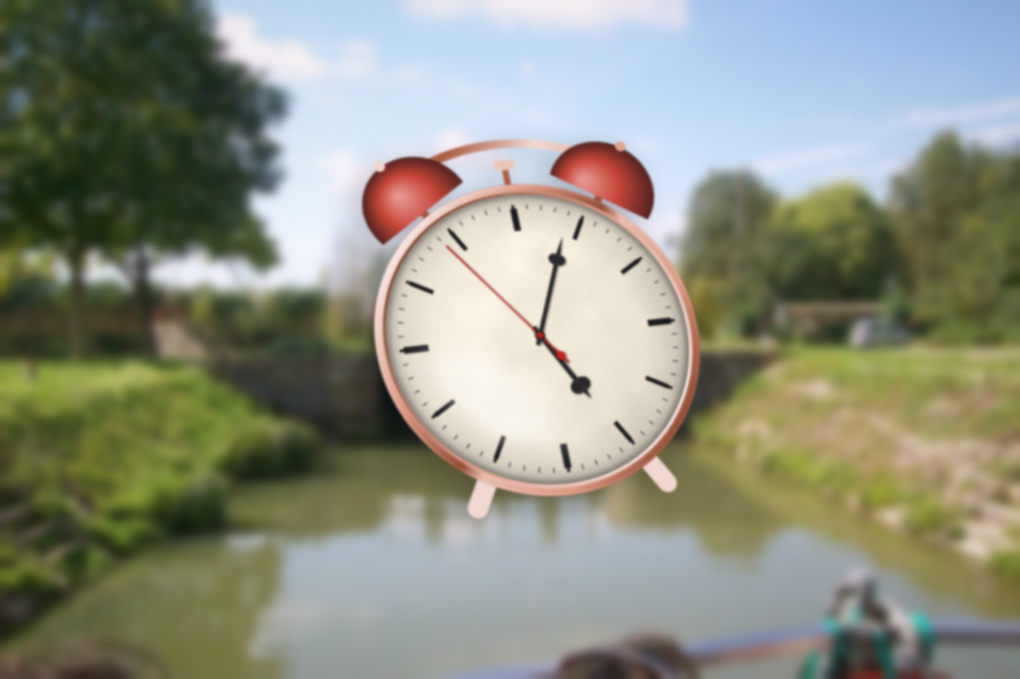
5:03:54
